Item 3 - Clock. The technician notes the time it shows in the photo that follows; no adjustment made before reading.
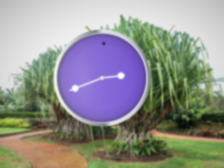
2:41
